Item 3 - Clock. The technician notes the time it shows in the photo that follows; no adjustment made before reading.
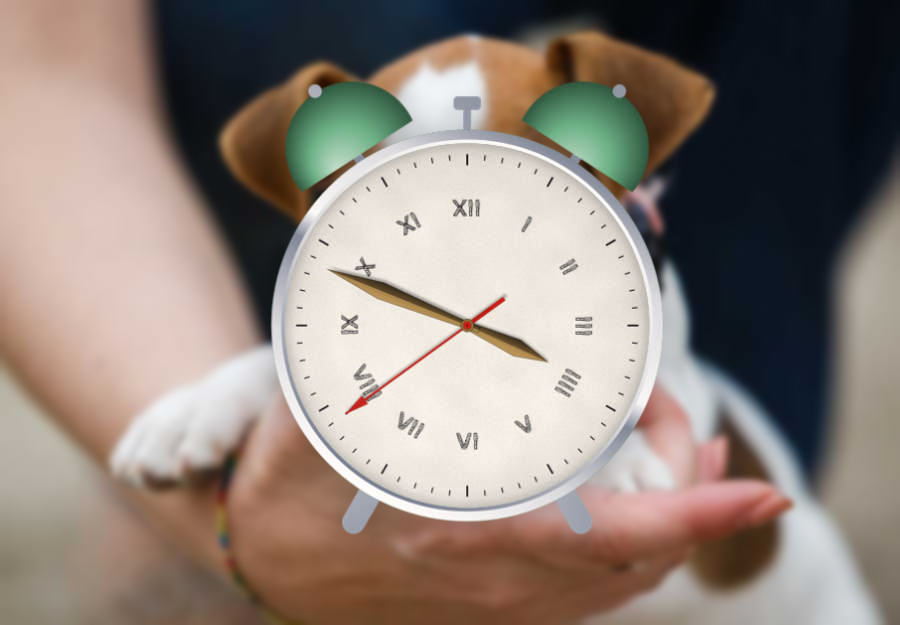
3:48:39
